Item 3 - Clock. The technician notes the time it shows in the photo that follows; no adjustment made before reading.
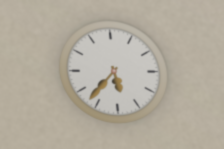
5:37
